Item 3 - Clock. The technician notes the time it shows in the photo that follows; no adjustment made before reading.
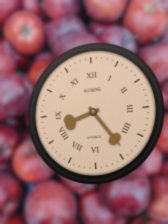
8:24
